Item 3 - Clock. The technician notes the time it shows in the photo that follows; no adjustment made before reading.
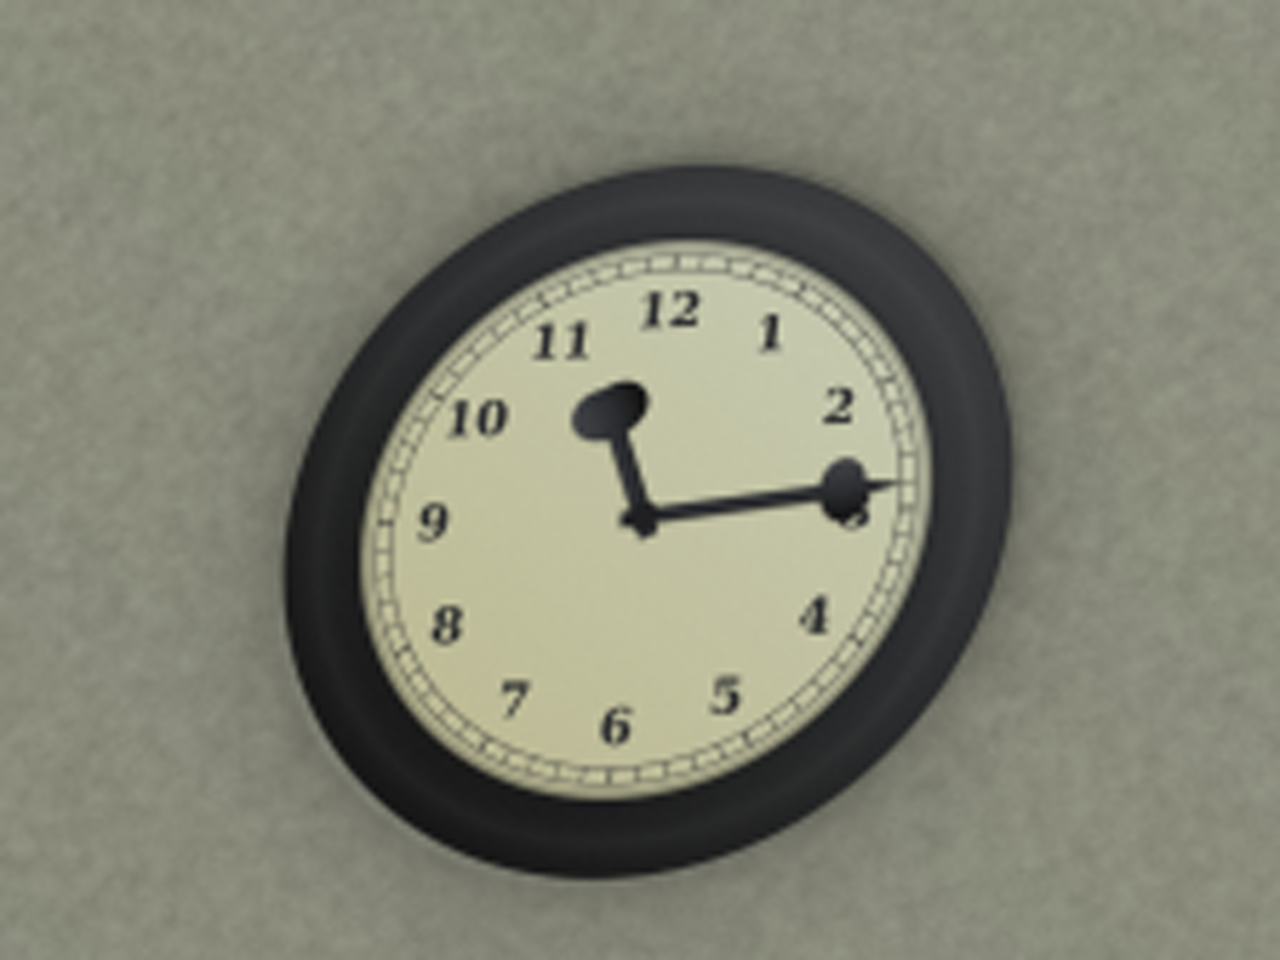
11:14
